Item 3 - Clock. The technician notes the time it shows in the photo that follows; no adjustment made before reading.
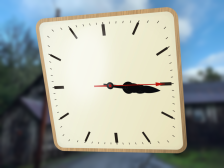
3:16:15
